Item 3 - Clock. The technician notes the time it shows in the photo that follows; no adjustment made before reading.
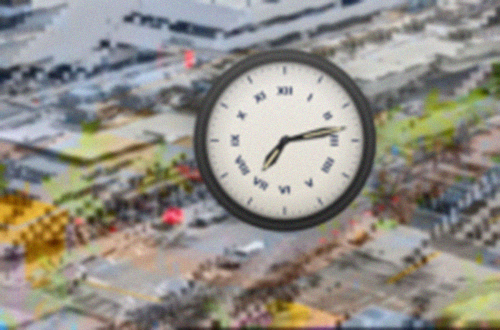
7:13
